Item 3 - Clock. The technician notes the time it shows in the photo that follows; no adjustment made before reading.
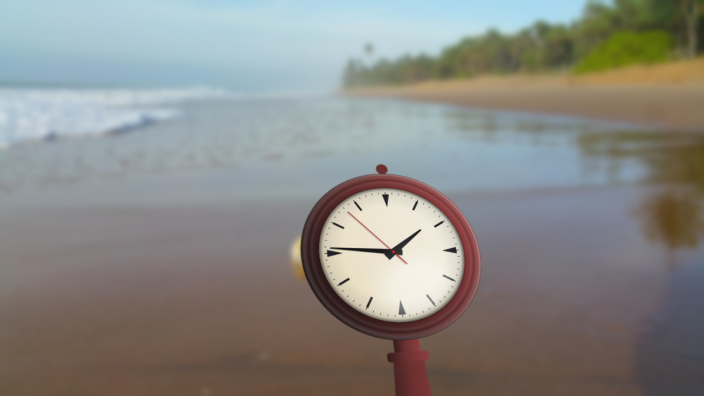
1:45:53
